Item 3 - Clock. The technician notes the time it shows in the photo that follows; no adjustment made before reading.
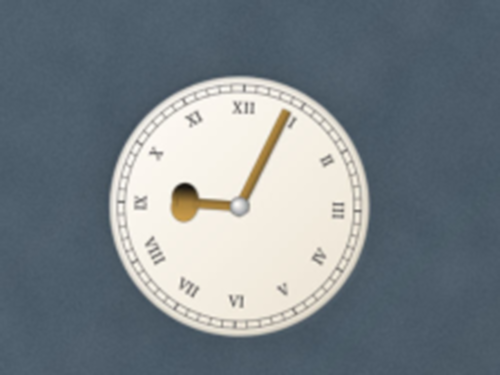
9:04
